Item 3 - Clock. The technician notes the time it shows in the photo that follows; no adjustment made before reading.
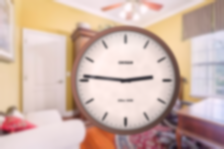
2:46
